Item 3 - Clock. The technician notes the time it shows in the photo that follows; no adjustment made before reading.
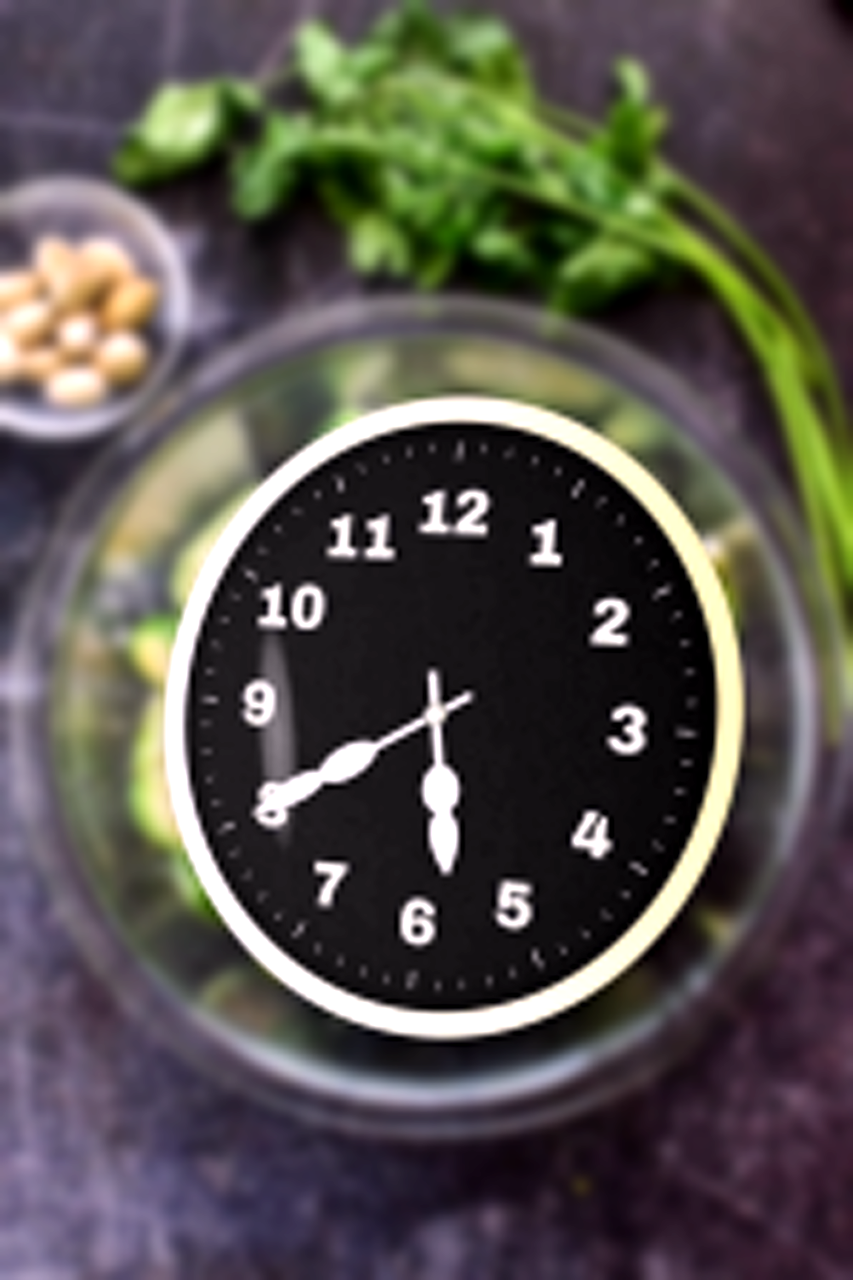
5:40
